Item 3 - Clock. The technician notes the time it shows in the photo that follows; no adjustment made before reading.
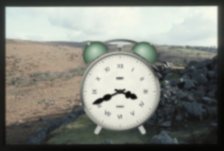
3:41
